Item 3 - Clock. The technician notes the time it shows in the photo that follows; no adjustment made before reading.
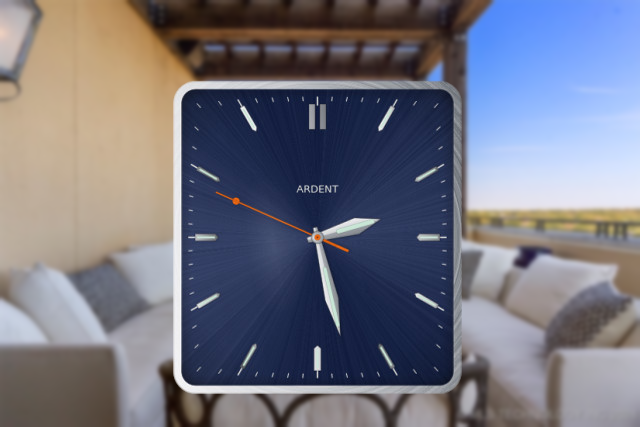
2:27:49
